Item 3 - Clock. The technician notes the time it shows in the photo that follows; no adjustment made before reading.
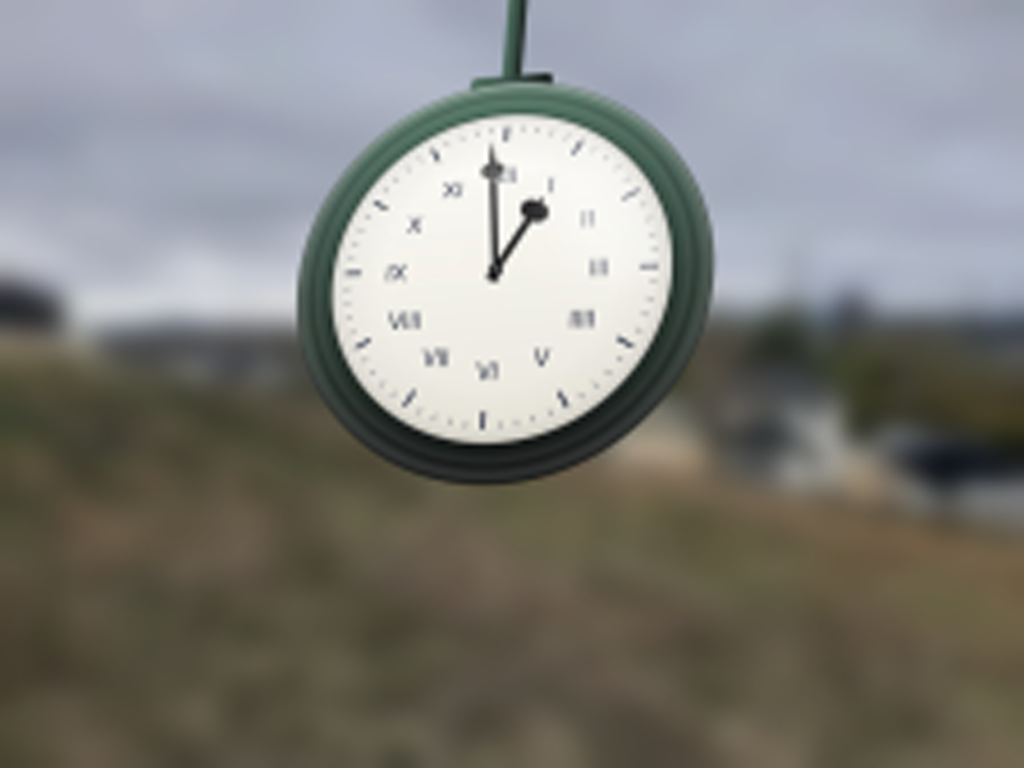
12:59
